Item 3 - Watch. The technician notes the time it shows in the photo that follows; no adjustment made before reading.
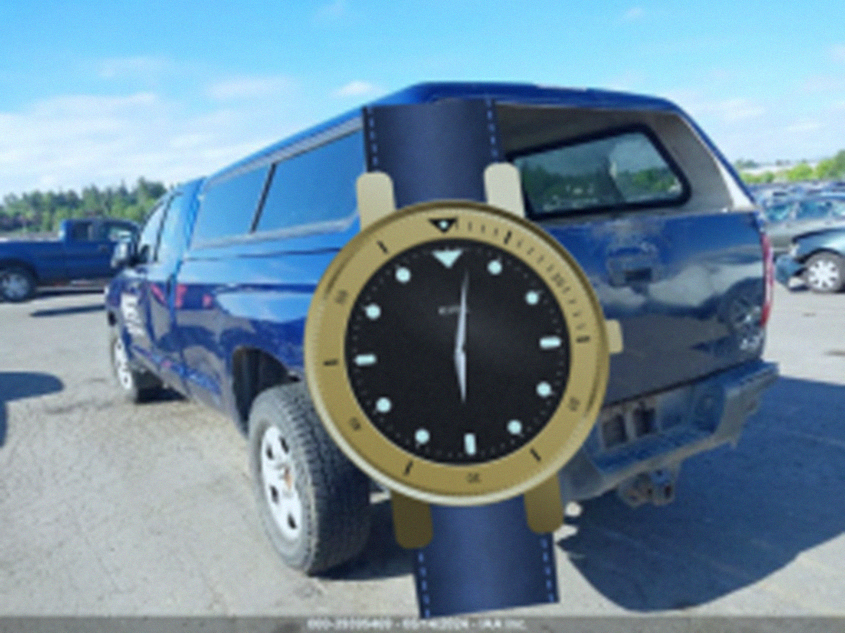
6:02
